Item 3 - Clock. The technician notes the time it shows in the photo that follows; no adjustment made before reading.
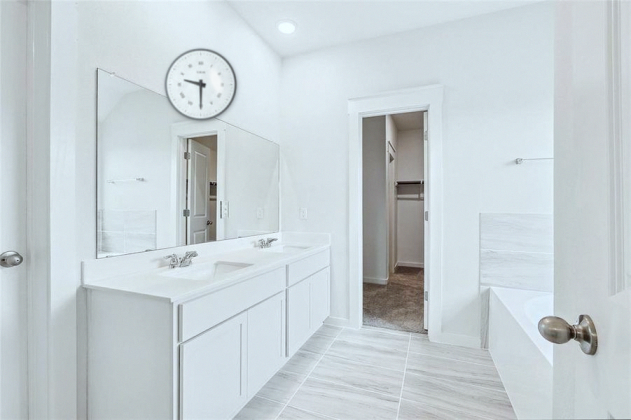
9:30
